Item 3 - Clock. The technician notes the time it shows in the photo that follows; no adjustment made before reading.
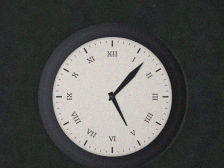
5:07
